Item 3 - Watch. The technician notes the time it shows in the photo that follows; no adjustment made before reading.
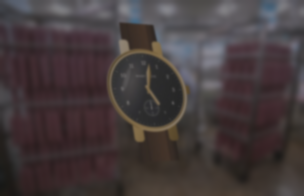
5:02
